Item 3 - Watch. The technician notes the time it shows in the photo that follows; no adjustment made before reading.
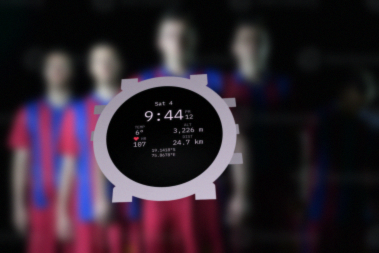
9:44
